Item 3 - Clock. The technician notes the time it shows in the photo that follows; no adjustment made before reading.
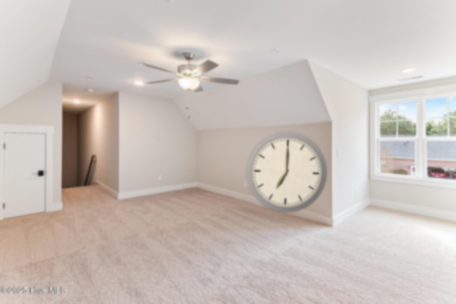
7:00
